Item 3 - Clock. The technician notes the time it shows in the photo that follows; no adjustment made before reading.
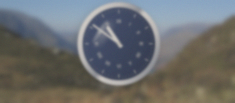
10:51
